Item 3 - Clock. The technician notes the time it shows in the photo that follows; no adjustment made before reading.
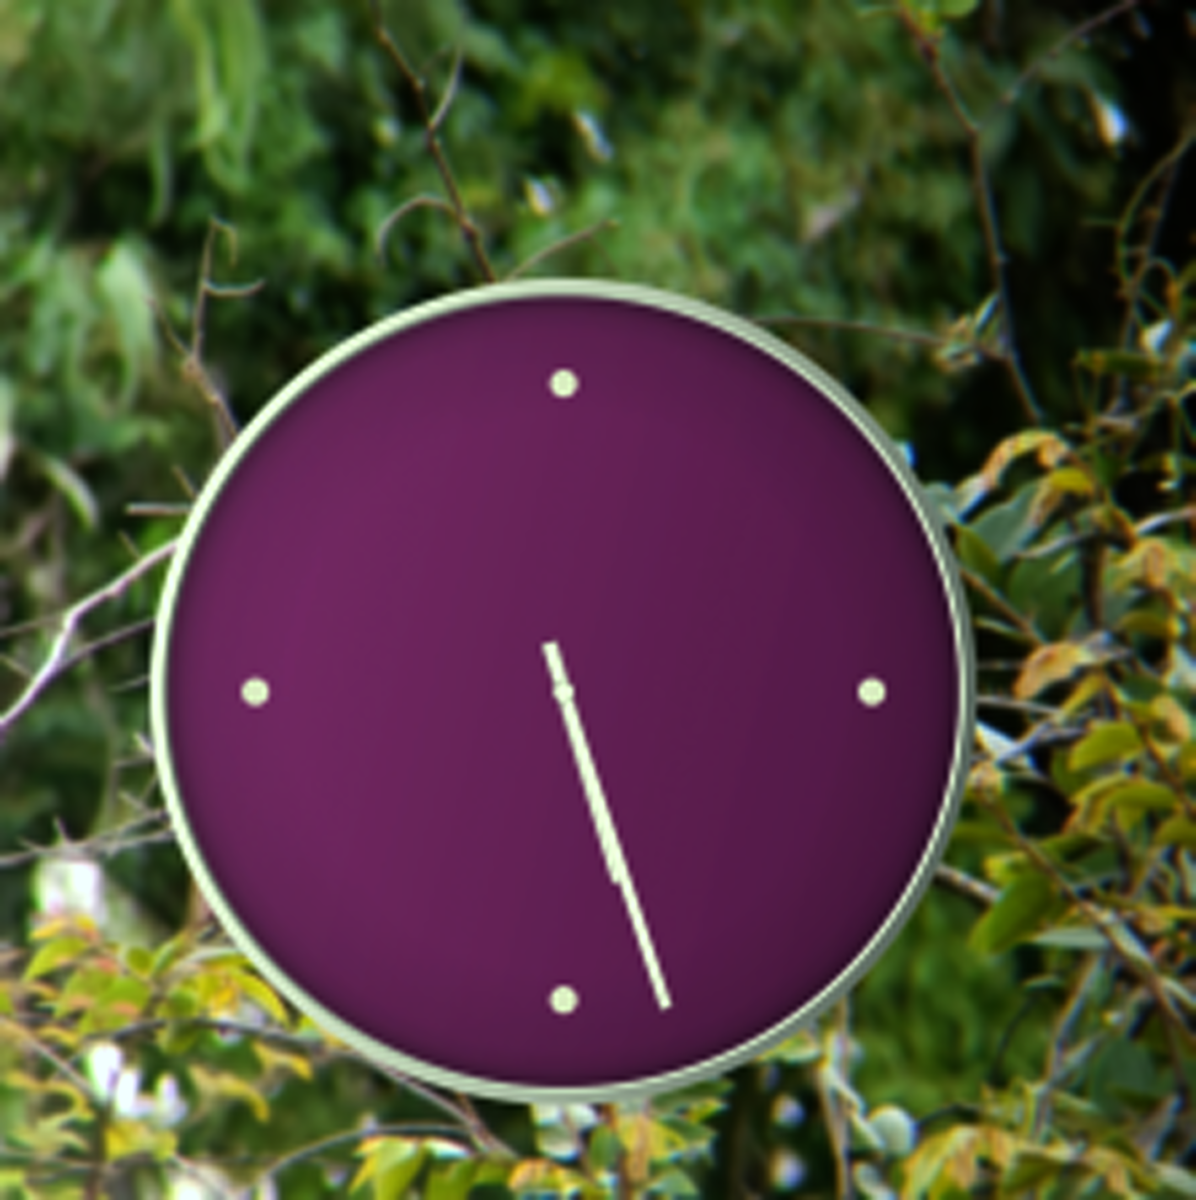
5:27
